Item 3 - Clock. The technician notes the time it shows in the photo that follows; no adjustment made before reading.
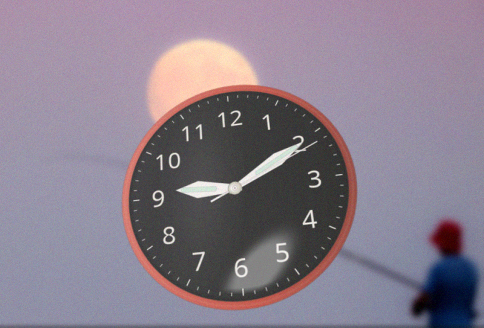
9:10:11
